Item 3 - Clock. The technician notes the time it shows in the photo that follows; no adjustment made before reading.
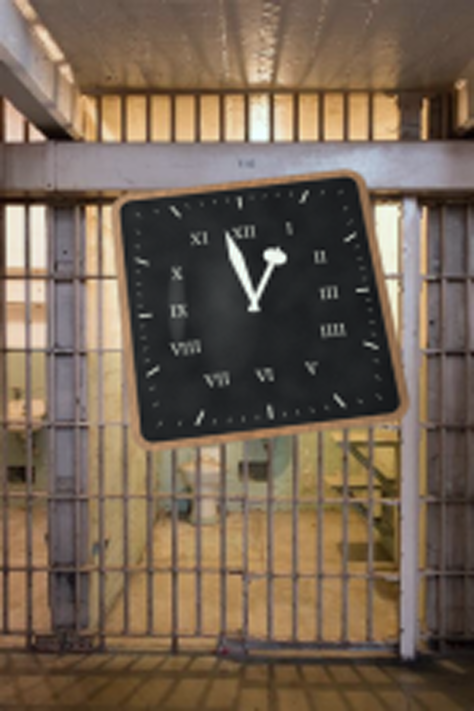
12:58
